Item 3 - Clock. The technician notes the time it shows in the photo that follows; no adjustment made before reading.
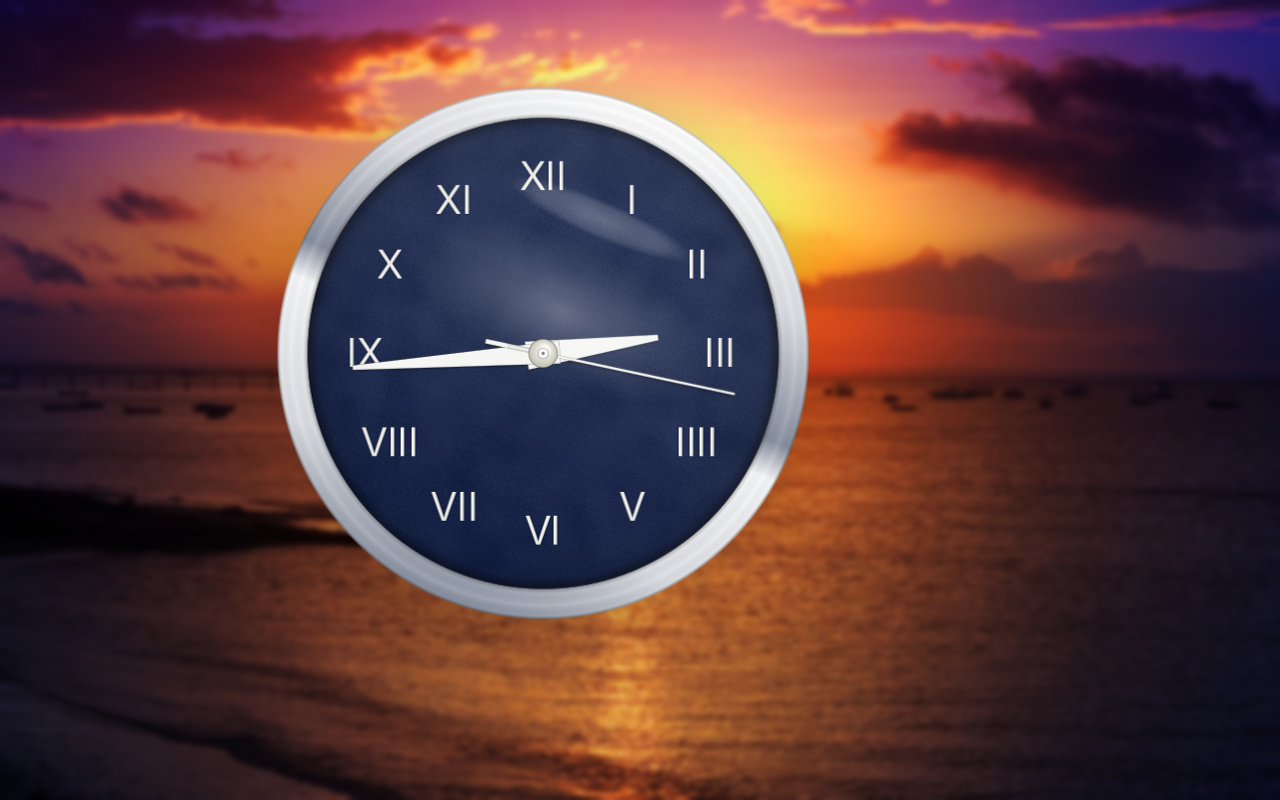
2:44:17
